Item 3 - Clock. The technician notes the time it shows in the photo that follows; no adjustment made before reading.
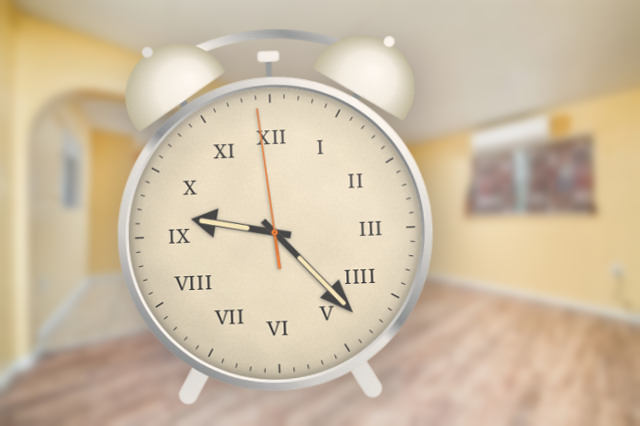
9:22:59
